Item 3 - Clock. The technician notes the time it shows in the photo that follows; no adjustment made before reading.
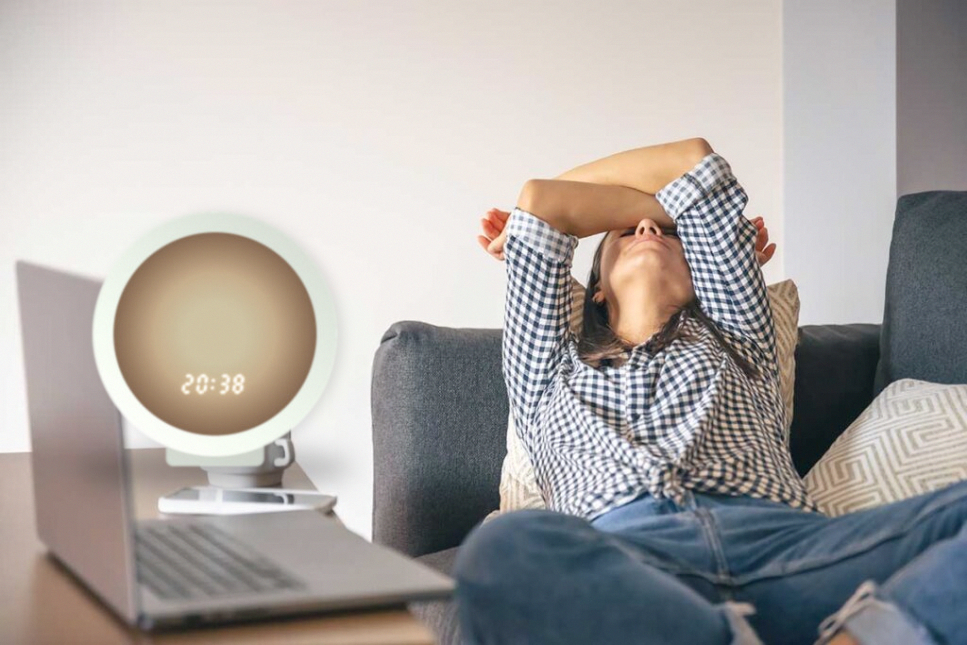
20:38
